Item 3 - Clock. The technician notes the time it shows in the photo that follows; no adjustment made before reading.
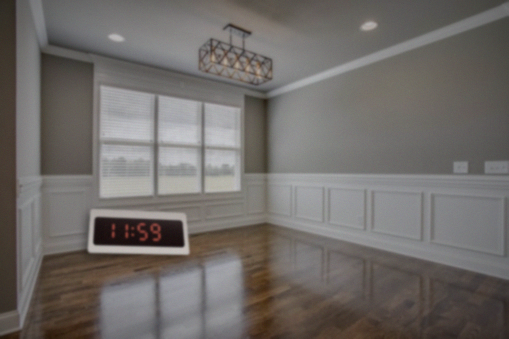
11:59
